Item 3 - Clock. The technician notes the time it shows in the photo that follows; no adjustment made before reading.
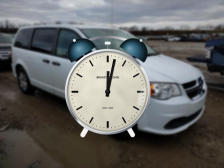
12:02
